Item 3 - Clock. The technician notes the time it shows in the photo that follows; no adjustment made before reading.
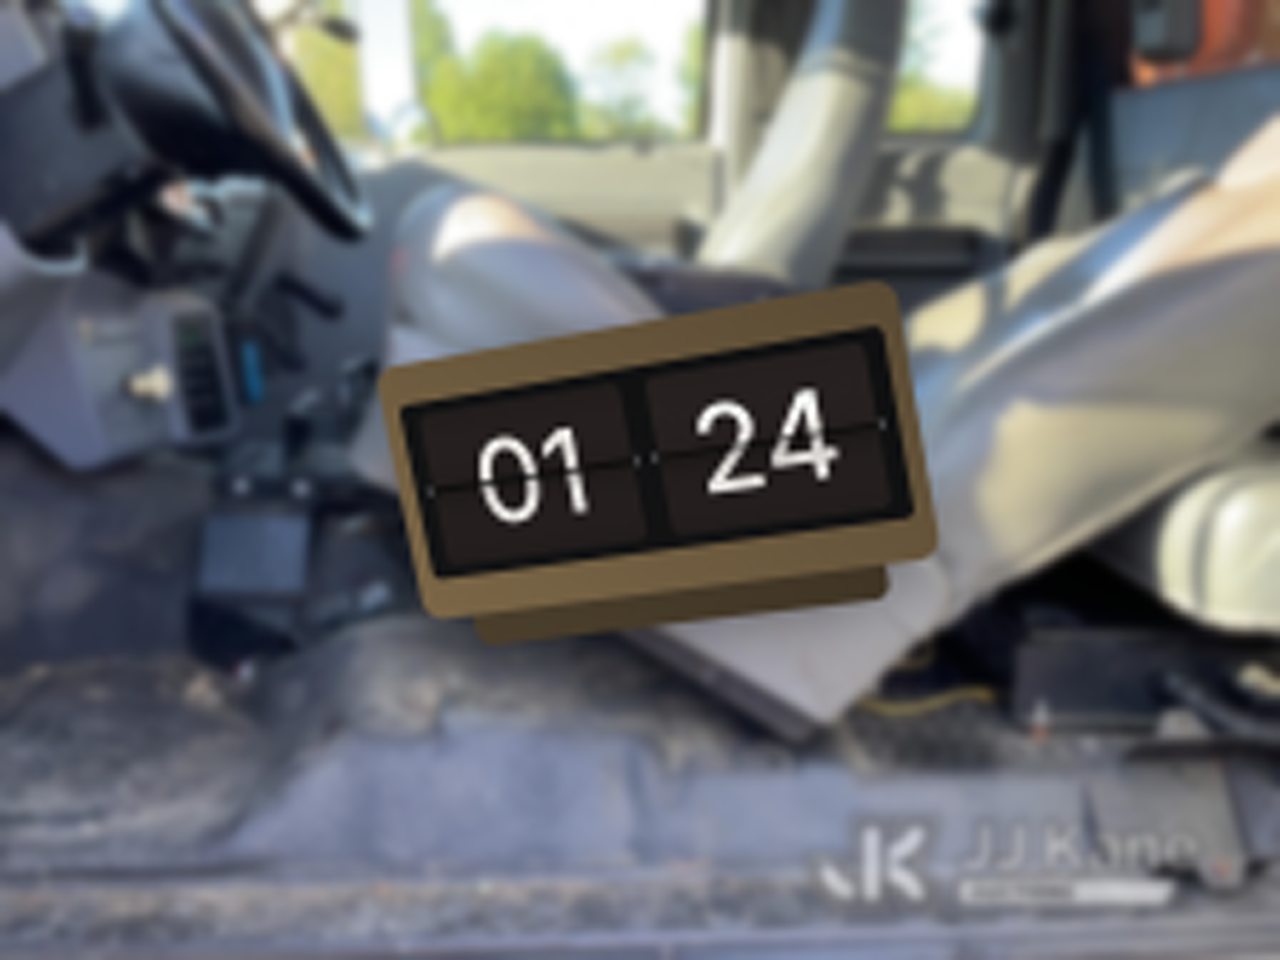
1:24
